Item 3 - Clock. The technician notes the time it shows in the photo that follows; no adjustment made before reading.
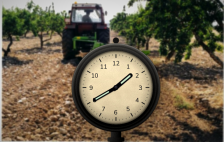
1:40
